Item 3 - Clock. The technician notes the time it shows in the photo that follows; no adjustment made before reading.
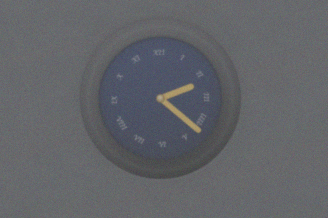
2:22
